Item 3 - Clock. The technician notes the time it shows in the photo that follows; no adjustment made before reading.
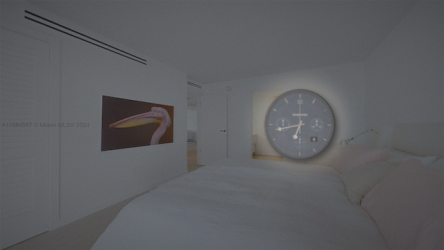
6:43
